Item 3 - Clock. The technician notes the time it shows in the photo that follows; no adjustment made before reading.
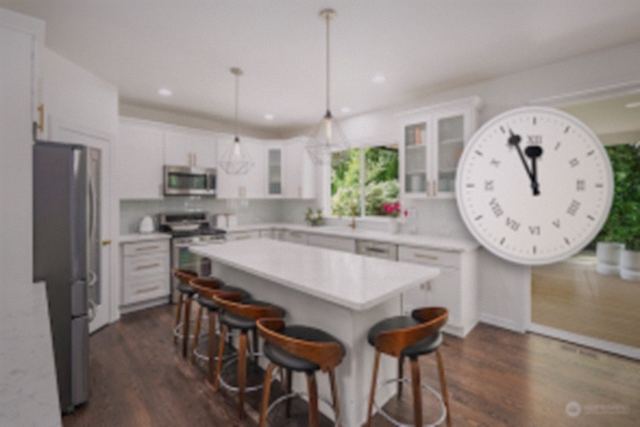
11:56
